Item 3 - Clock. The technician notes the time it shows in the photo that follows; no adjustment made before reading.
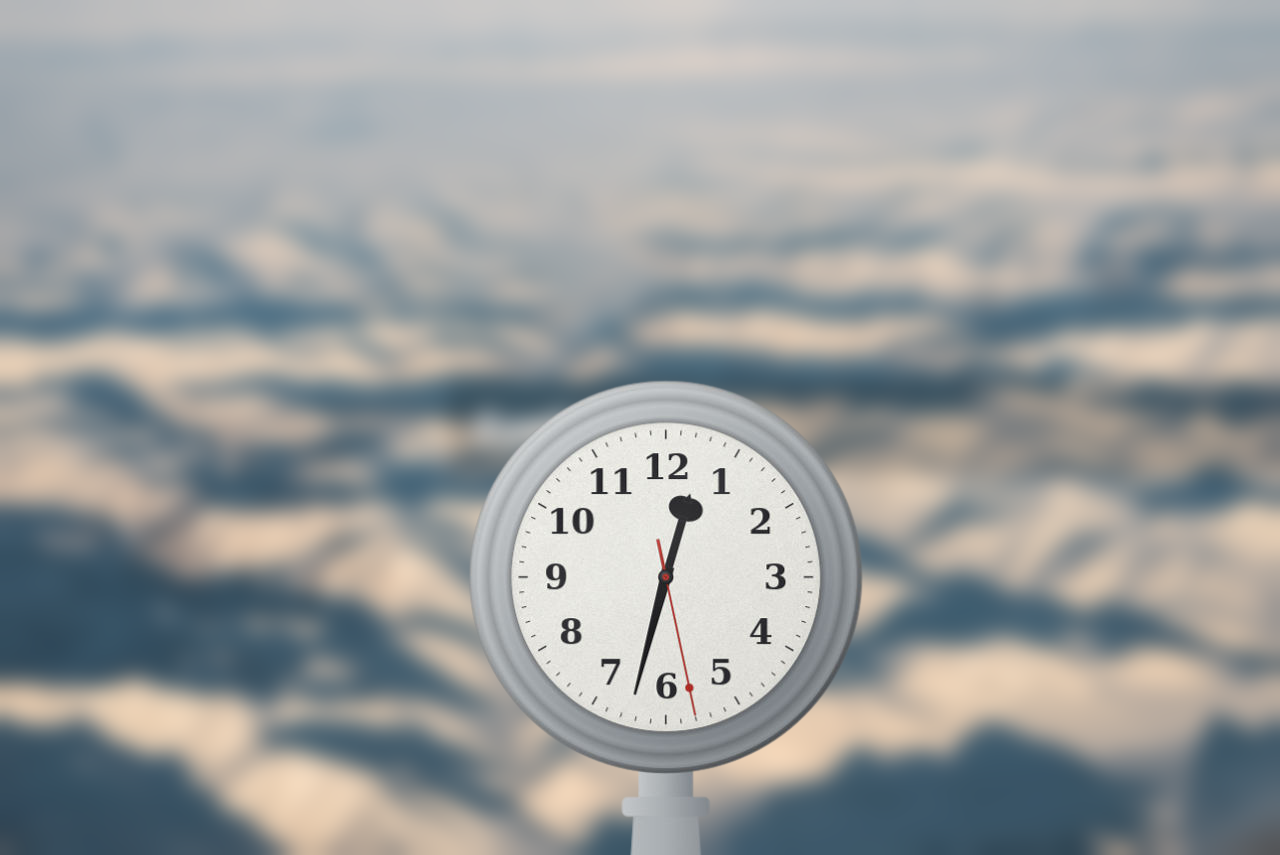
12:32:28
